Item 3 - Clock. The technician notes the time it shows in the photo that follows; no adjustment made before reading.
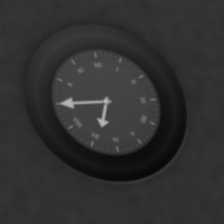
6:45
